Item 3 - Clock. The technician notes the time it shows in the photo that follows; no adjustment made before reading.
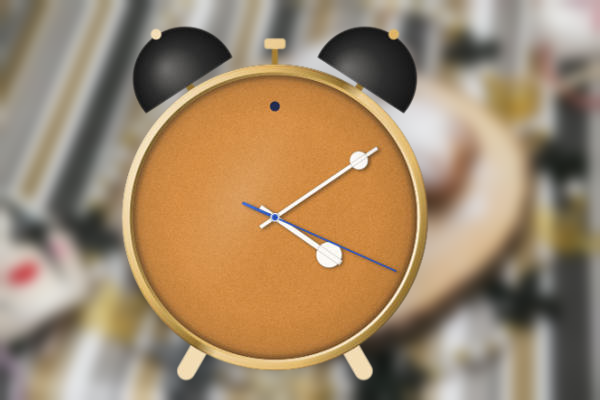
4:09:19
